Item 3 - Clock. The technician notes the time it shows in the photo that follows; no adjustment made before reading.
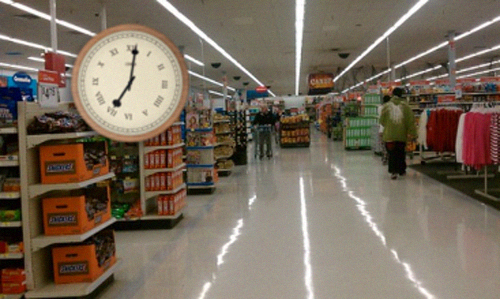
7:01
